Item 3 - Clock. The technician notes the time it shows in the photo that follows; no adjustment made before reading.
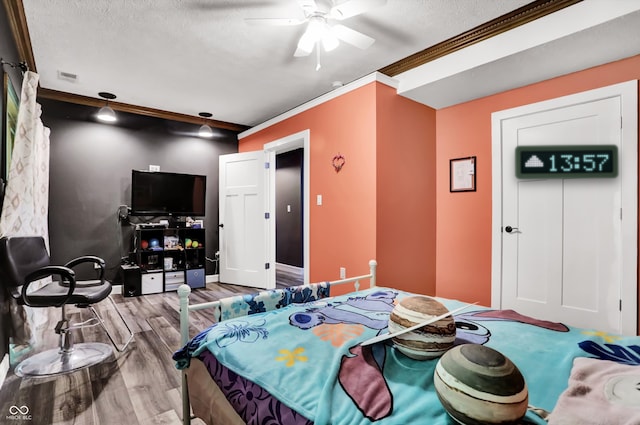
13:57
